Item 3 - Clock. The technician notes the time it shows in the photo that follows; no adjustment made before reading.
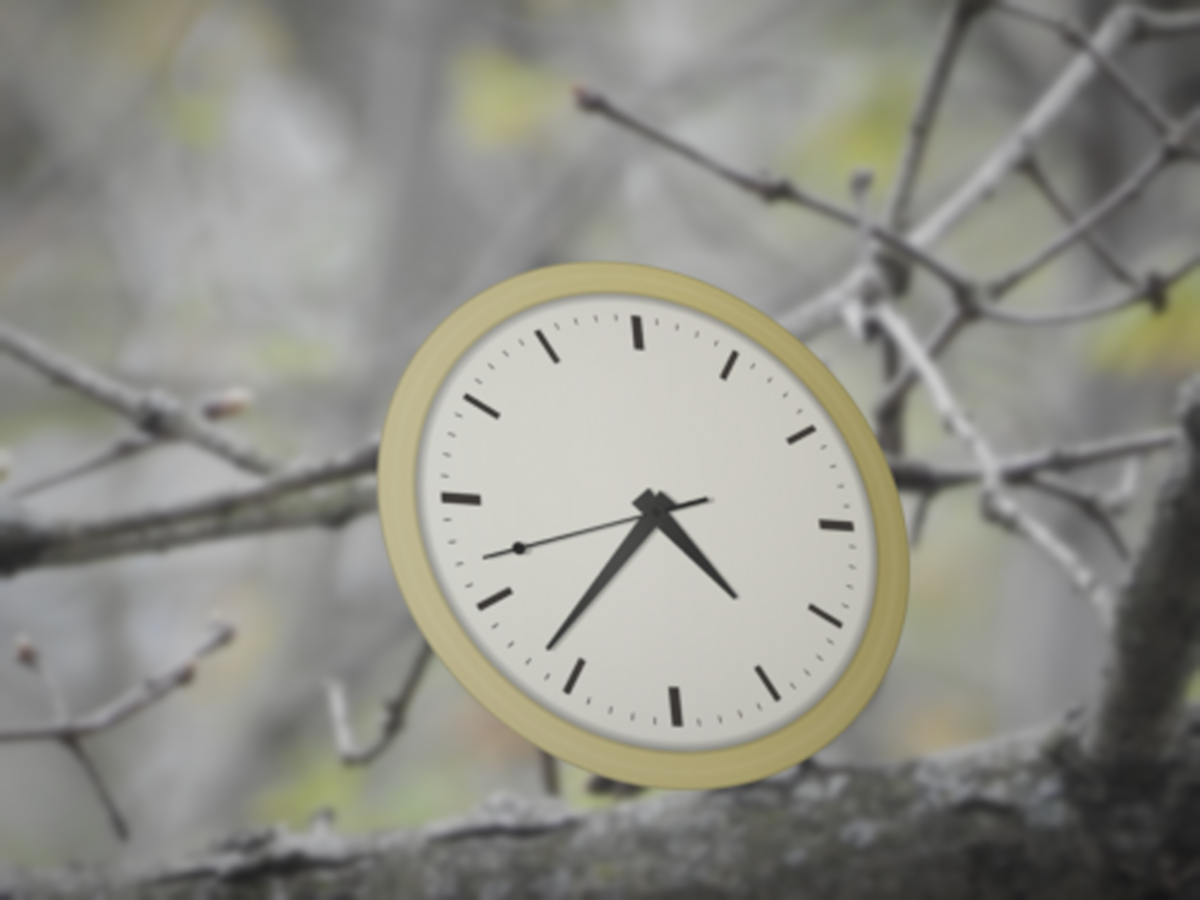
4:36:42
